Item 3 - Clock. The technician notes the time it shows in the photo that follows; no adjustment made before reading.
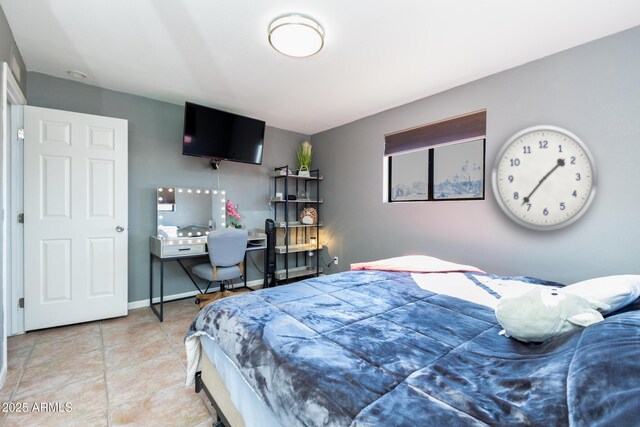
1:37
